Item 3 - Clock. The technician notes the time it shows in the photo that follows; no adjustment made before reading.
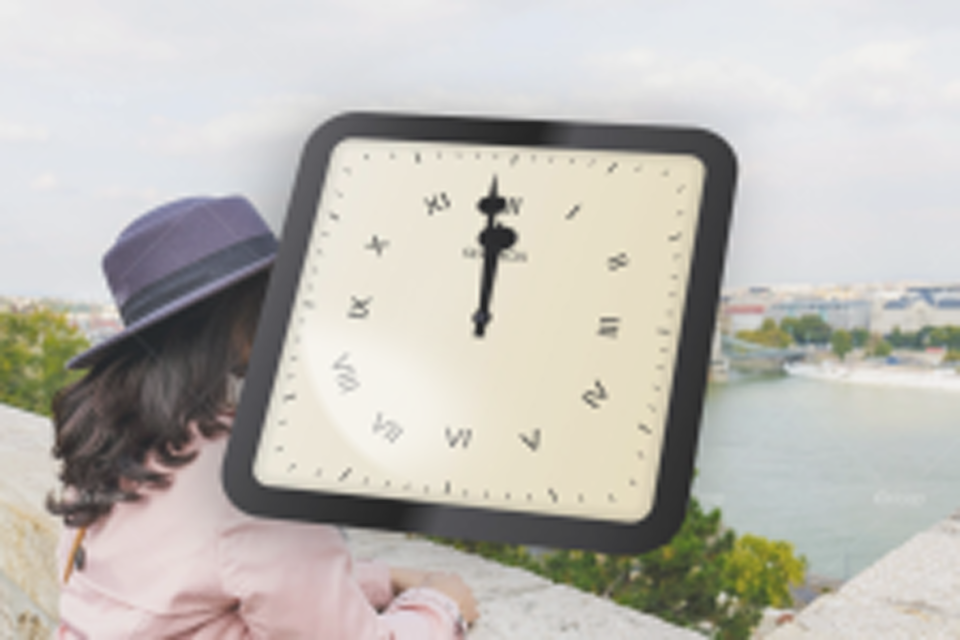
11:59
